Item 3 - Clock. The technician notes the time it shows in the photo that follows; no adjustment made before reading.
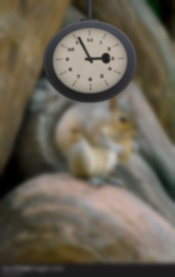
2:56
